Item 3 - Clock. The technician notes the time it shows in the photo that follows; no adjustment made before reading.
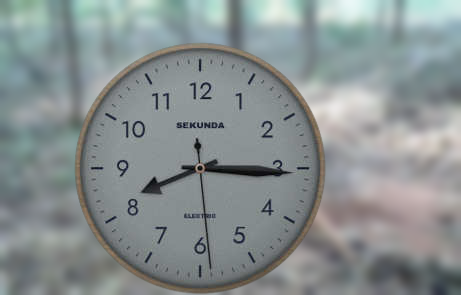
8:15:29
